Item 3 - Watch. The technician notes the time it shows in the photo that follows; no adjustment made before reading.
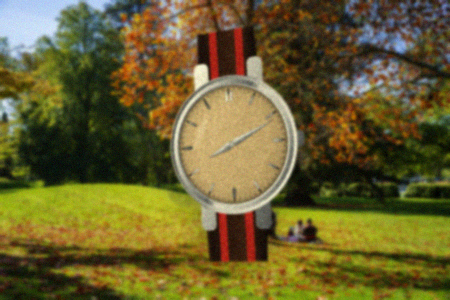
8:11
